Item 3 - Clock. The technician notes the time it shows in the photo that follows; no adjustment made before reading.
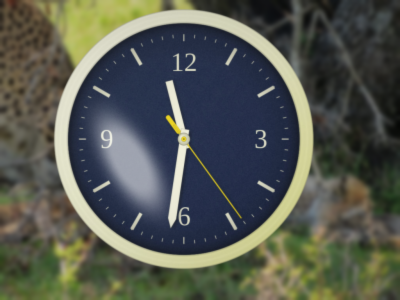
11:31:24
